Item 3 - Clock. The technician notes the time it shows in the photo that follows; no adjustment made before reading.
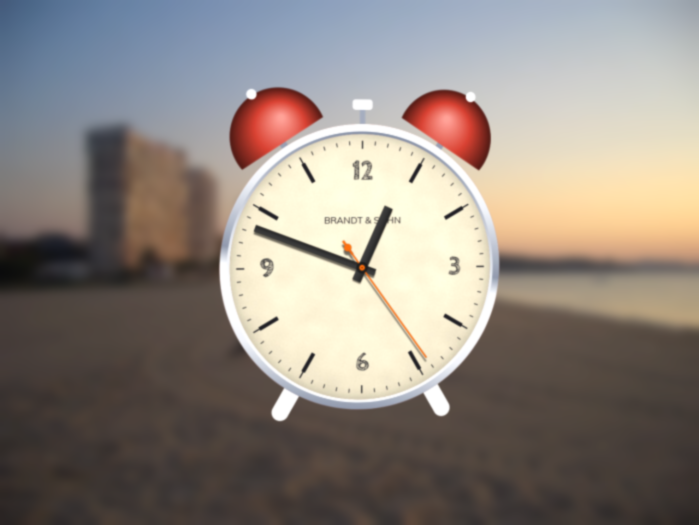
12:48:24
